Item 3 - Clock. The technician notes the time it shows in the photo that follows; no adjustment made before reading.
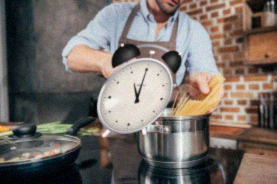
11:00
